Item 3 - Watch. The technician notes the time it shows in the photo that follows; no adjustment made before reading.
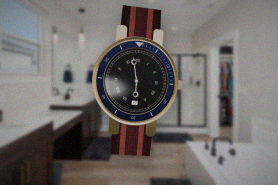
5:58
